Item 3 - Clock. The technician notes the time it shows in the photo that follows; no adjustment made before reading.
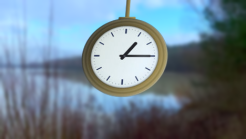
1:15
